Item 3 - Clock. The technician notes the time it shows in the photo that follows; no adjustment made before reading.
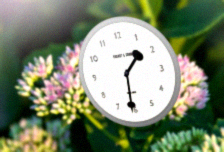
1:31
